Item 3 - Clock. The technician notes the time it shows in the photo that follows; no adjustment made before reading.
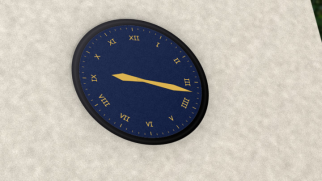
9:17
